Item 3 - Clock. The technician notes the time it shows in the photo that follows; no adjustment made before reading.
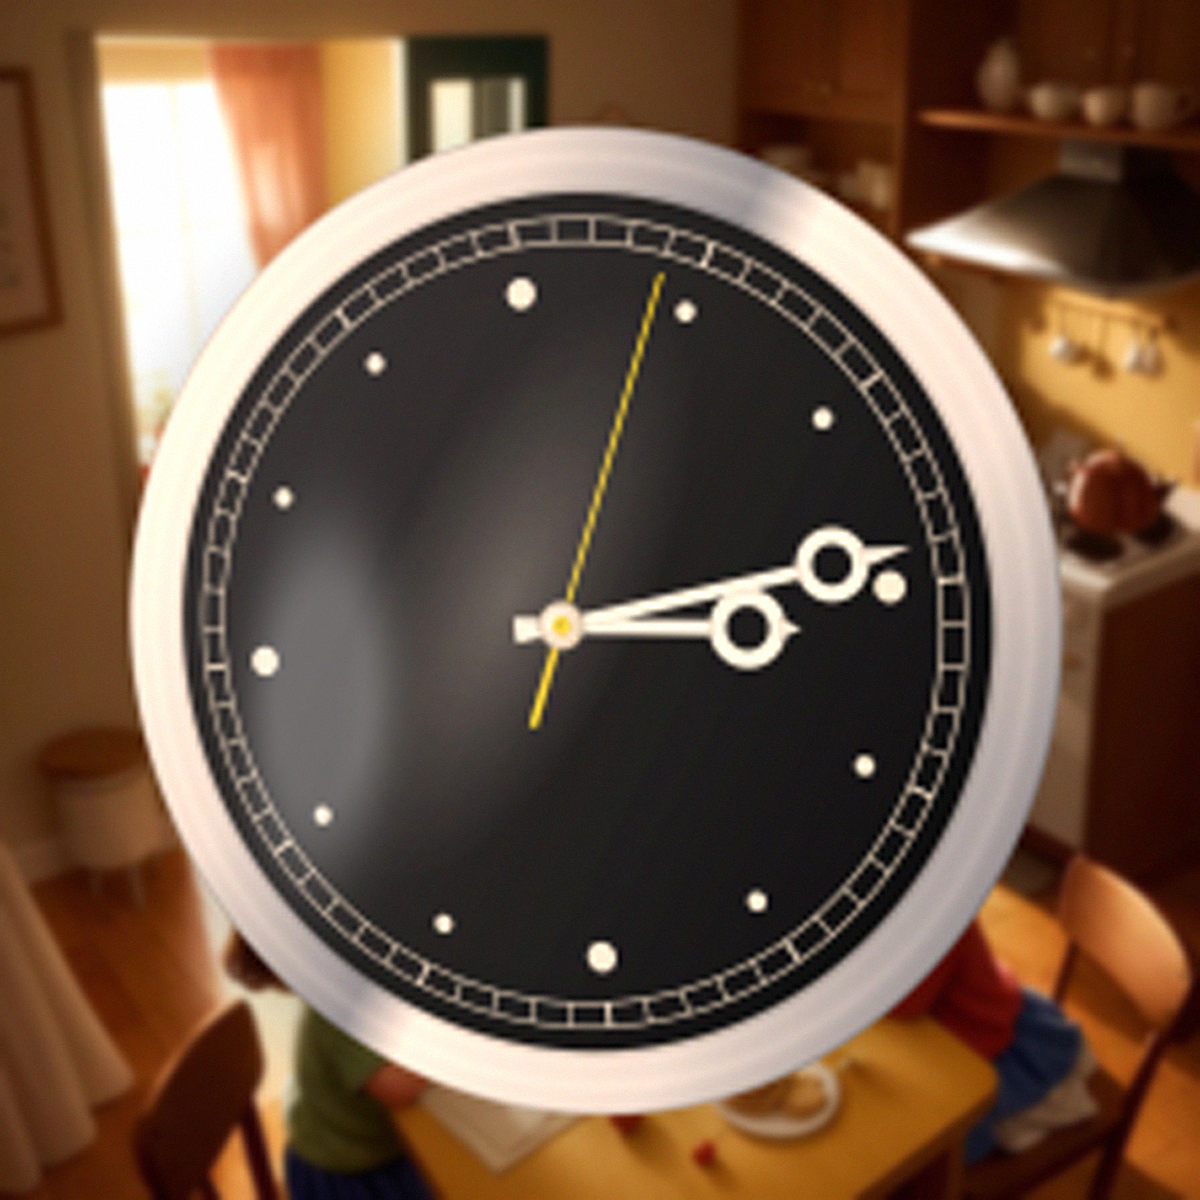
3:14:04
